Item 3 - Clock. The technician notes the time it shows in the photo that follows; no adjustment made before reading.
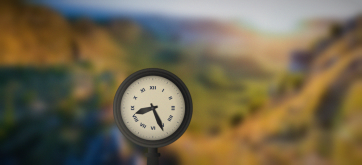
8:26
